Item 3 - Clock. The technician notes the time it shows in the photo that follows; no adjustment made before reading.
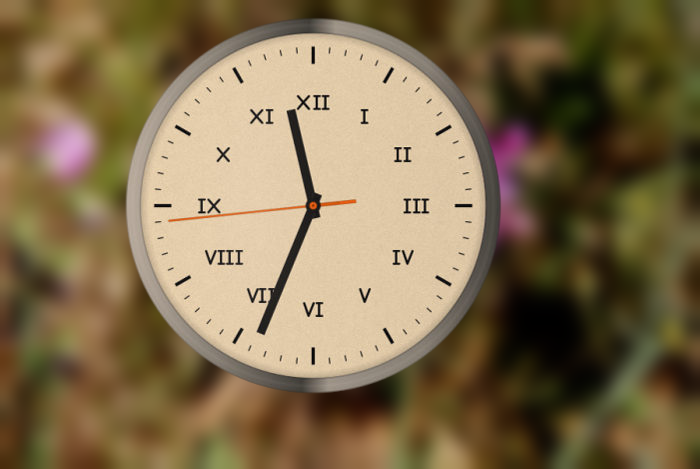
11:33:44
